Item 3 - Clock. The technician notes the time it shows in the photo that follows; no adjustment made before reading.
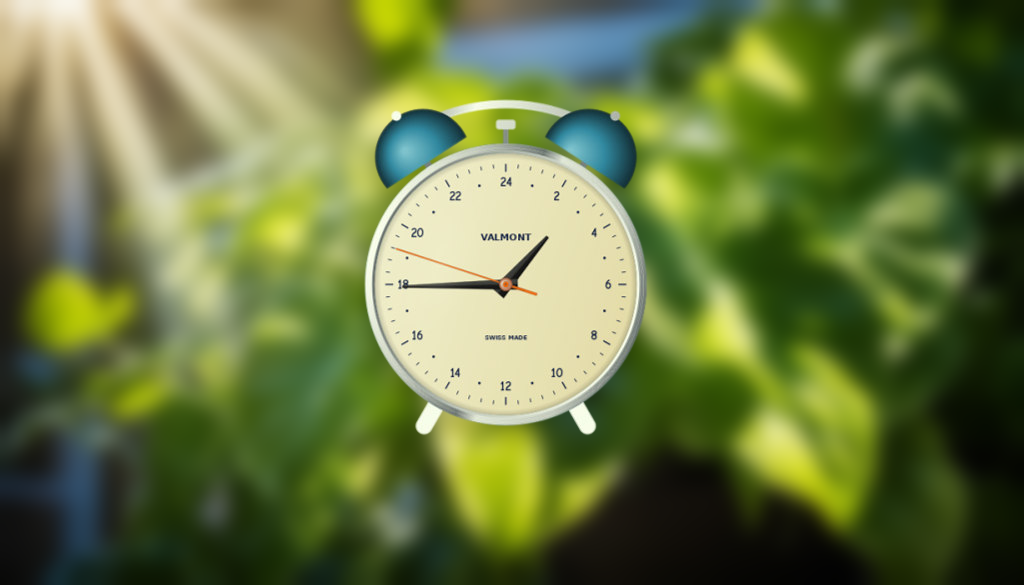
2:44:48
